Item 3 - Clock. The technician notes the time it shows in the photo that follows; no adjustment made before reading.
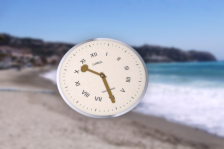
10:30
